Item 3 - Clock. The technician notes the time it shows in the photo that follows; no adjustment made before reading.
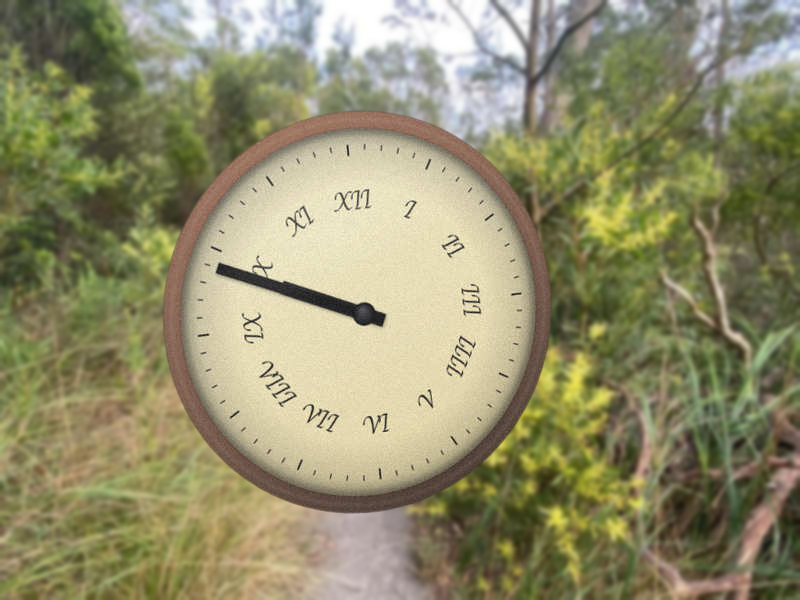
9:49
